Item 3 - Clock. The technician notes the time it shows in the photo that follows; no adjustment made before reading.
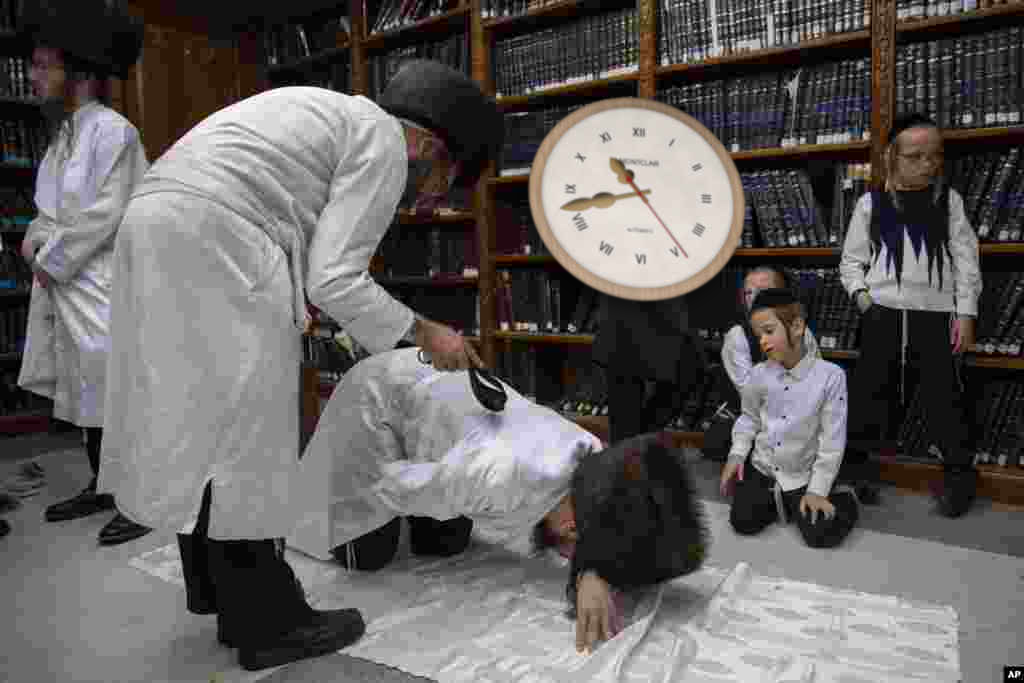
10:42:24
